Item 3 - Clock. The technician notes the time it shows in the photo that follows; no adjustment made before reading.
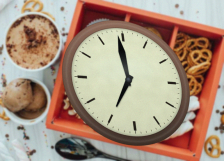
6:59
